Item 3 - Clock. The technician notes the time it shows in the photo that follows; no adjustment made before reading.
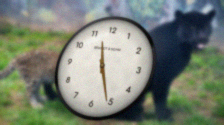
11:26
